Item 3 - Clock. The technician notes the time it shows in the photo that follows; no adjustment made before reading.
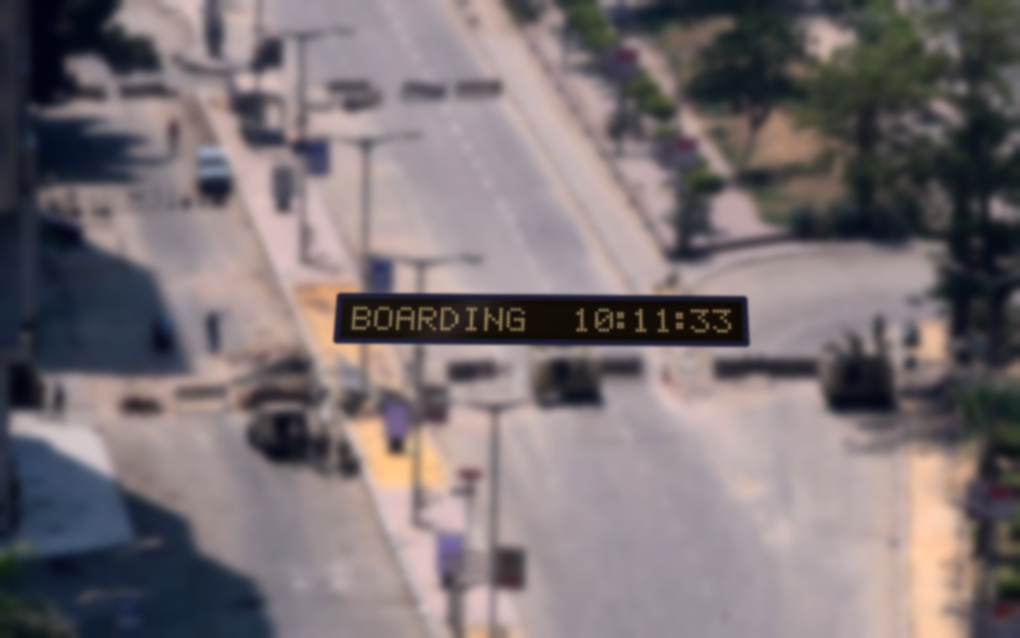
10:11:33
